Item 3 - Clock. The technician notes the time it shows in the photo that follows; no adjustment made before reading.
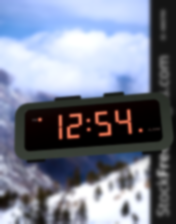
12:54
